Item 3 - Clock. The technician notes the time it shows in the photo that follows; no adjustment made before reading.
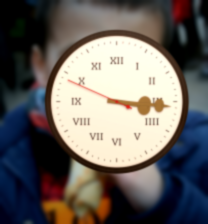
3:15:49
